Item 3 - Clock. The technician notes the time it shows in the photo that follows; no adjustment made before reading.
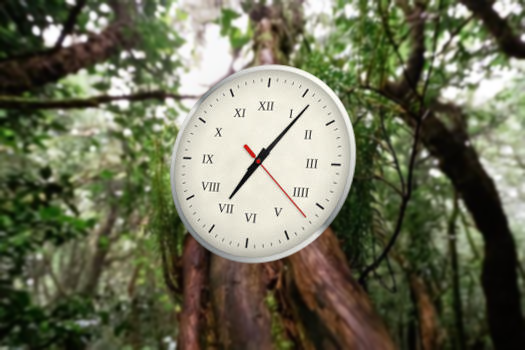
7:06:22
